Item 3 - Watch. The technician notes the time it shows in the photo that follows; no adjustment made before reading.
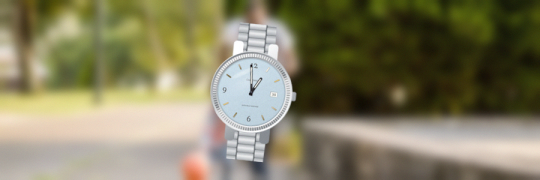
12:59
